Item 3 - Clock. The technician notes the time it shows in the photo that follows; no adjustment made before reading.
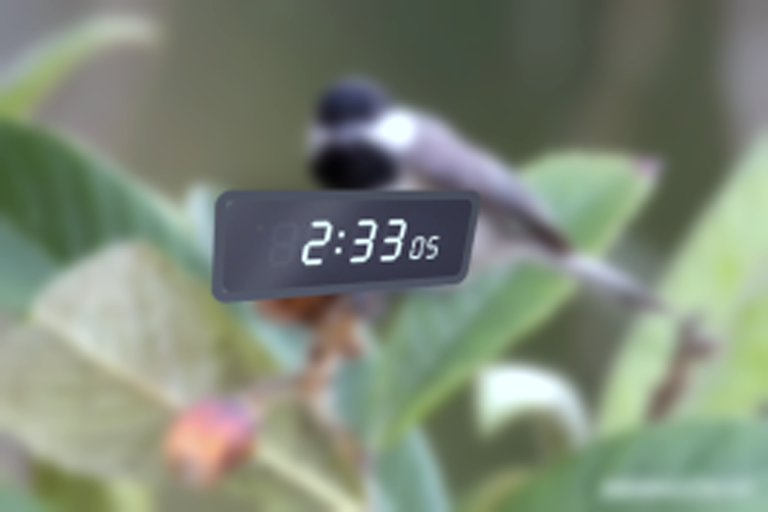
2:33:05
